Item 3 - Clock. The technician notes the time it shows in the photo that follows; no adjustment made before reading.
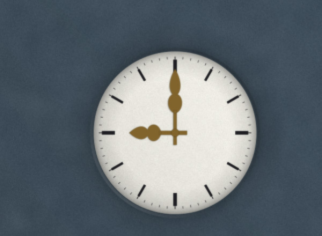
9:00
